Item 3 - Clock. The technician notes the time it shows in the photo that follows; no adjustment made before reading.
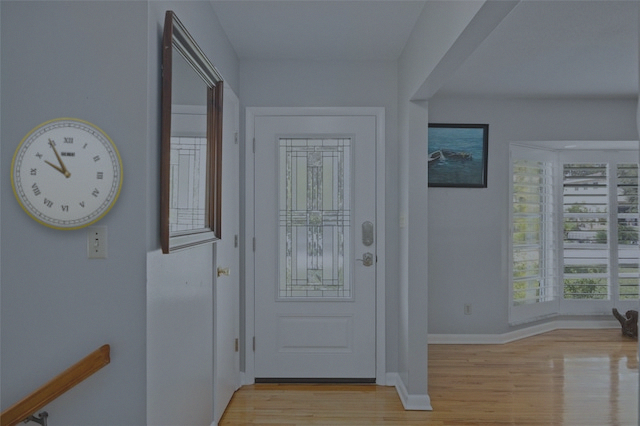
9:55
